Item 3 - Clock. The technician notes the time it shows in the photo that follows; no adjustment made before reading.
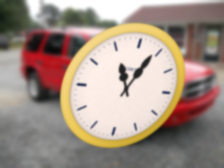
11:04
